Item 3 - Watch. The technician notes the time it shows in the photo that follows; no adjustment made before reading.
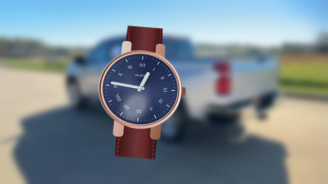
12:46
